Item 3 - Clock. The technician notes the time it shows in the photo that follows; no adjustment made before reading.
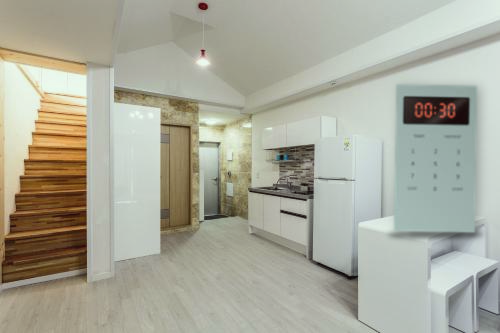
0:30
